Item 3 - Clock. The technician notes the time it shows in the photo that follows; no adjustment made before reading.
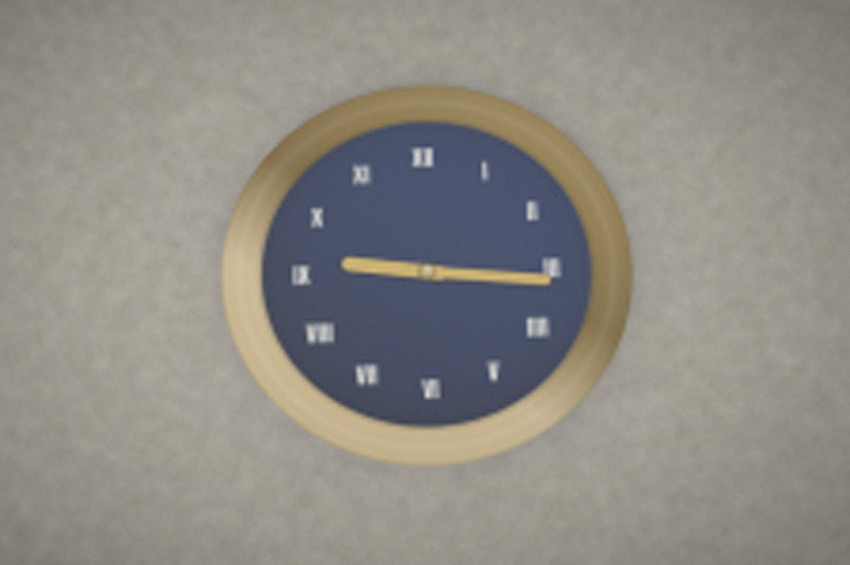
9:16
